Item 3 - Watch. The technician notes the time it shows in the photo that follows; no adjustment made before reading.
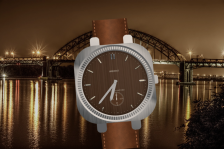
6:37
